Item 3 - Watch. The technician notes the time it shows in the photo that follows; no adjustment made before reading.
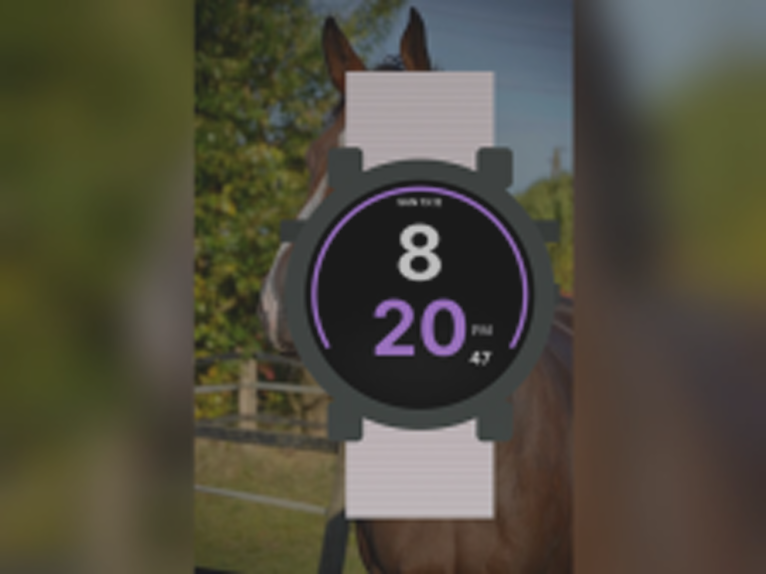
8:20
